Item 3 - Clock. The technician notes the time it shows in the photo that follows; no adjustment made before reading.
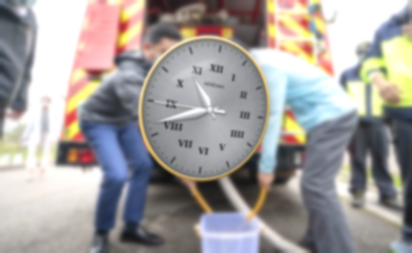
10:41:45
